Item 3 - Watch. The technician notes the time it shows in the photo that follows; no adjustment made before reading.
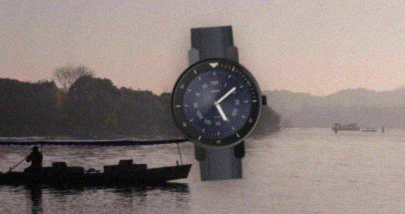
5:09
